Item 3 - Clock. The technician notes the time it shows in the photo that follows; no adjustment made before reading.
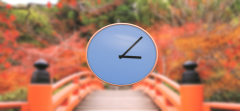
3:07
